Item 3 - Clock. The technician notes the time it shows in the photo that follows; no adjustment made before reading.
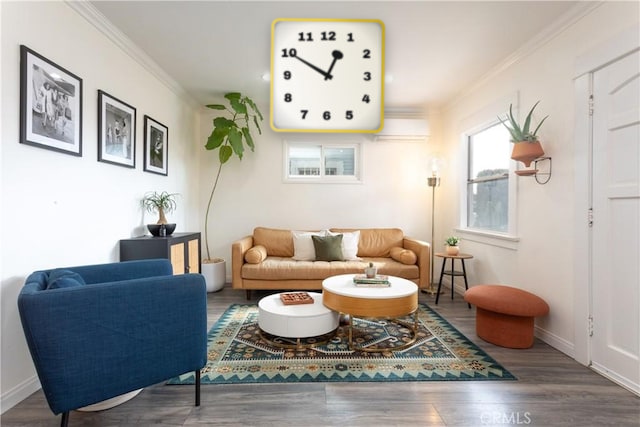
12:50
